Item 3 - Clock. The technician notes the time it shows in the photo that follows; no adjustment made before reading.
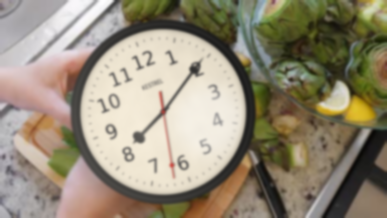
8:09:32
